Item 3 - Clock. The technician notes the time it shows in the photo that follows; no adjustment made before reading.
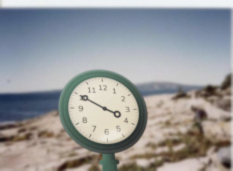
3:50
